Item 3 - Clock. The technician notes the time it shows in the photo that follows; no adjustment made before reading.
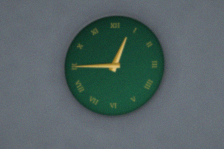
12:45
